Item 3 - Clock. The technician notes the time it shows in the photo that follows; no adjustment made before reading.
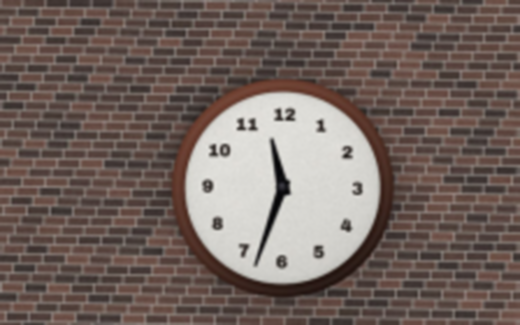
11:33
